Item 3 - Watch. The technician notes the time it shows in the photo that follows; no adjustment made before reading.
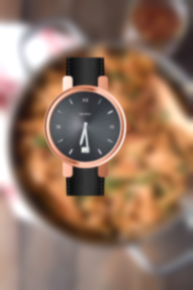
6:29
